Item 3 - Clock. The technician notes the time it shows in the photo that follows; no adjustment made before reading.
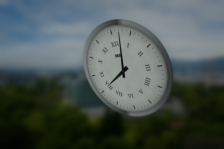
8:02
